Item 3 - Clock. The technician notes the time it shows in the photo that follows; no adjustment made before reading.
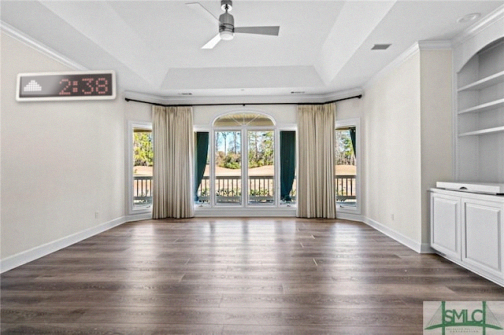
2:38
